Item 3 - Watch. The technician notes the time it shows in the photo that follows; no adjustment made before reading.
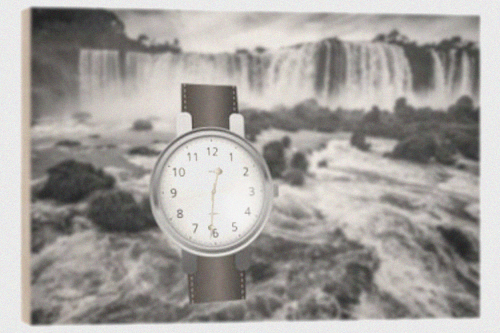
12:31
